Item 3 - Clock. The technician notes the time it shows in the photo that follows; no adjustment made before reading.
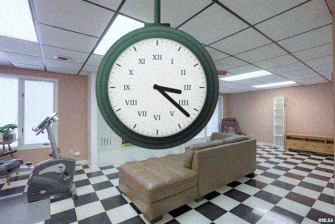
3:22
